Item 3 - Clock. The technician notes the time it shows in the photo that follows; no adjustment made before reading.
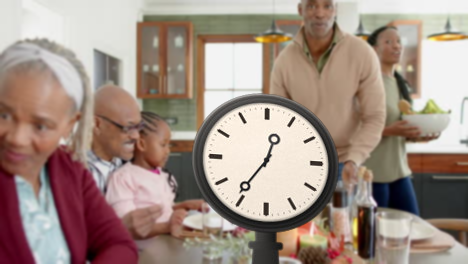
12:36
